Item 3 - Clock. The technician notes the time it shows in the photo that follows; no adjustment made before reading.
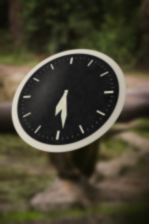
6:29
